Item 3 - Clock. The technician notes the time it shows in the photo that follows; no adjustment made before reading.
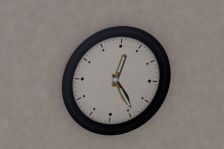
12:24
